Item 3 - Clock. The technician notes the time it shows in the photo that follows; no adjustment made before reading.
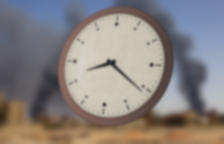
8:21
